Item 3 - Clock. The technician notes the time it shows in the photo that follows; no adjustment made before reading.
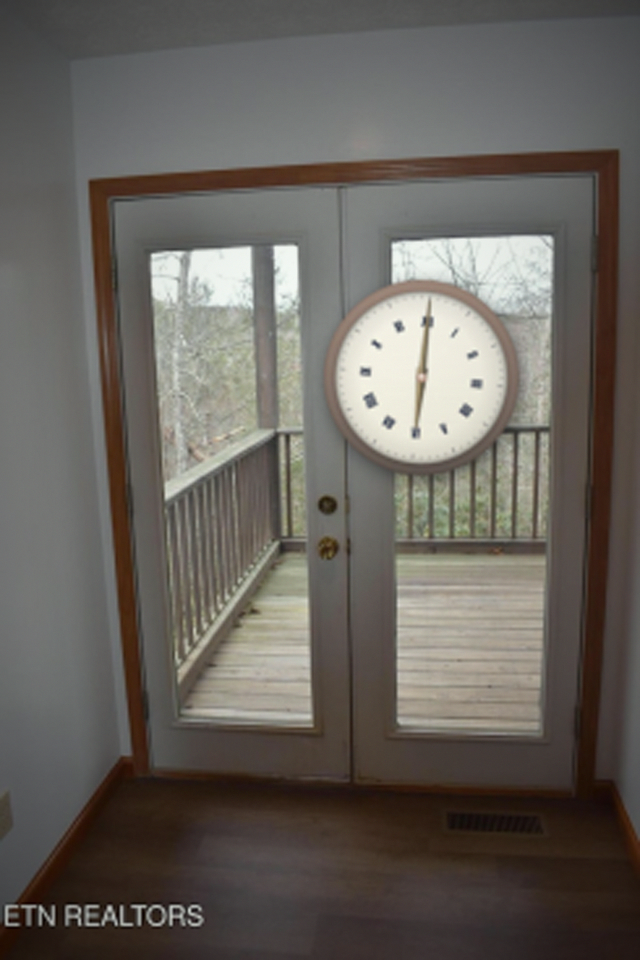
6:00
